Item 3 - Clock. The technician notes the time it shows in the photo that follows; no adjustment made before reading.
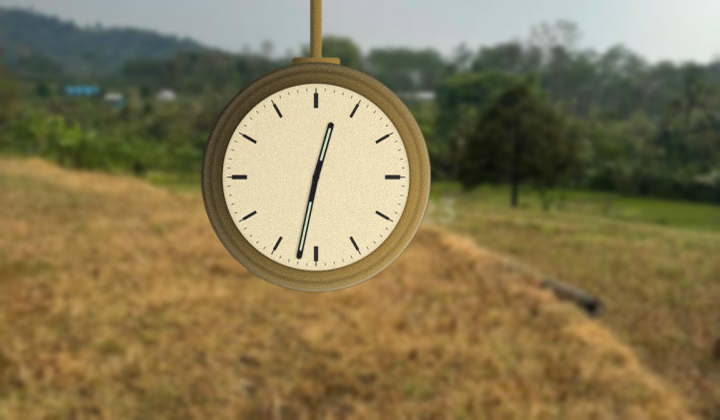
12:32
